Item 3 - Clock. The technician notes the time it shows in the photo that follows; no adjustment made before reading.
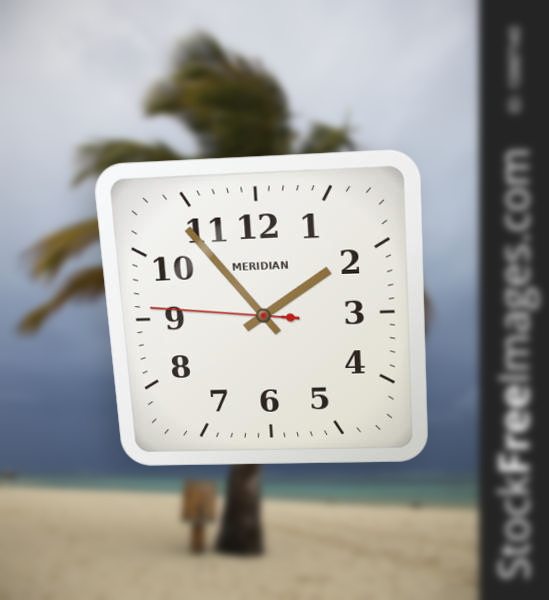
1:53:46
